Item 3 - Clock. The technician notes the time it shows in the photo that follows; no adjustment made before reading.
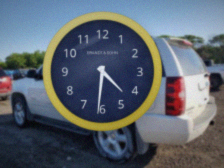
4:31
